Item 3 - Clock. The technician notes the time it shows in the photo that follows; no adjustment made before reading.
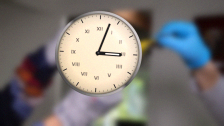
3:03
